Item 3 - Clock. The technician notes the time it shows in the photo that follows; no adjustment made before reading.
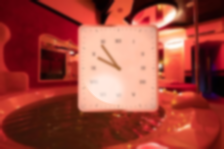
9:54
